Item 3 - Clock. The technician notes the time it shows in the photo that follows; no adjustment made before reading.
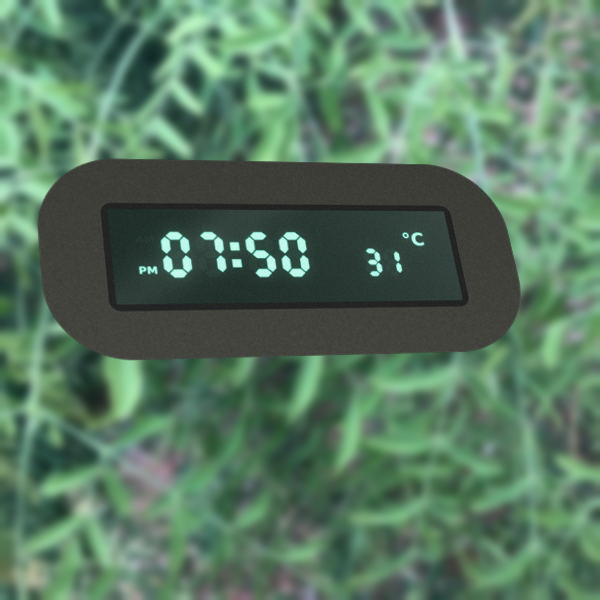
7:50
